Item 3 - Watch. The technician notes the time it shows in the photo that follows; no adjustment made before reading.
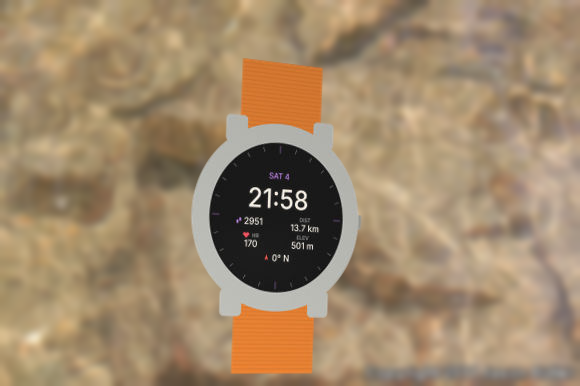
21:58
